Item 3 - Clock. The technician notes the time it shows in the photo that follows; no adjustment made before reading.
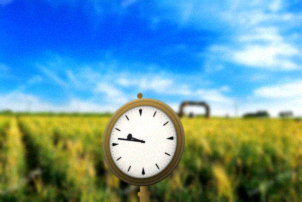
9:47
